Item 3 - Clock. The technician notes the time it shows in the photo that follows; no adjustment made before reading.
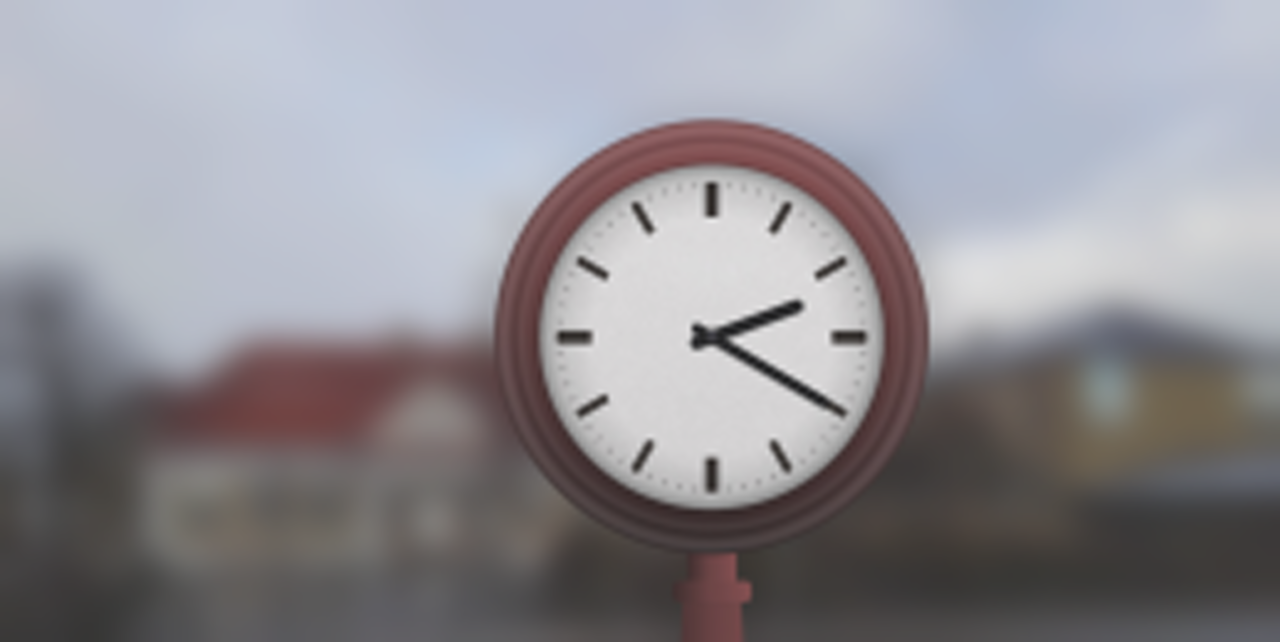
2:20
